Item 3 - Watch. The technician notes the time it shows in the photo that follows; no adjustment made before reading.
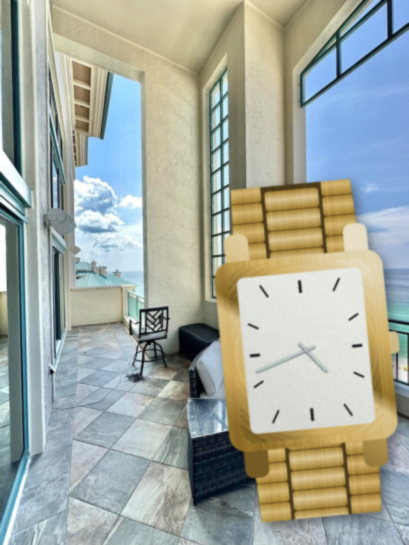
4:42
